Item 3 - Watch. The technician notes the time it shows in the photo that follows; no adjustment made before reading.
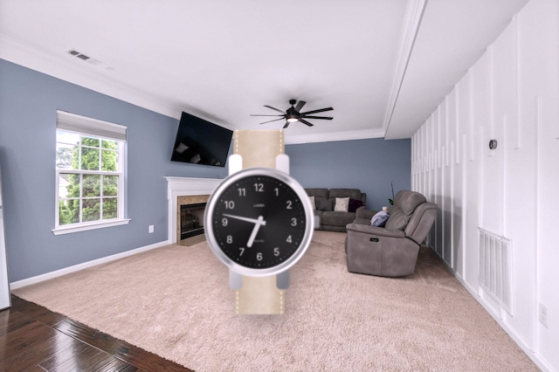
6:47
